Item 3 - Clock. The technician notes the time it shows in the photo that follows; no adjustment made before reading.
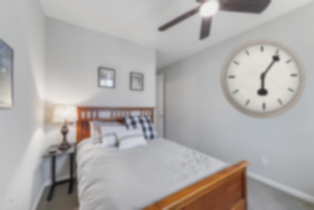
6:06
